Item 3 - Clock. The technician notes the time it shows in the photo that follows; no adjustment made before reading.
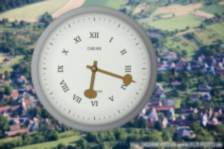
6:18
